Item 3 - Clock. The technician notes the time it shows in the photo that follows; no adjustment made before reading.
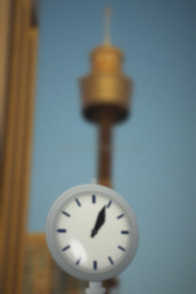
1:04
